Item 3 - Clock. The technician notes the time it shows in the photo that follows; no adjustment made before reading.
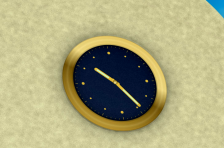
10:24
